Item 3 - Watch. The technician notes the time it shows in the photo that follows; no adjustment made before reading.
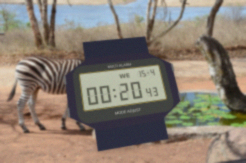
0:20
